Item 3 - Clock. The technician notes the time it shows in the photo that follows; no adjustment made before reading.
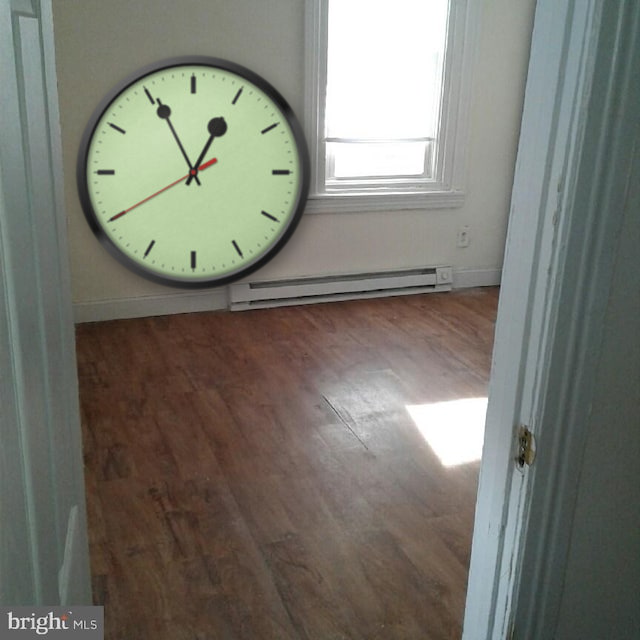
12:55:40
